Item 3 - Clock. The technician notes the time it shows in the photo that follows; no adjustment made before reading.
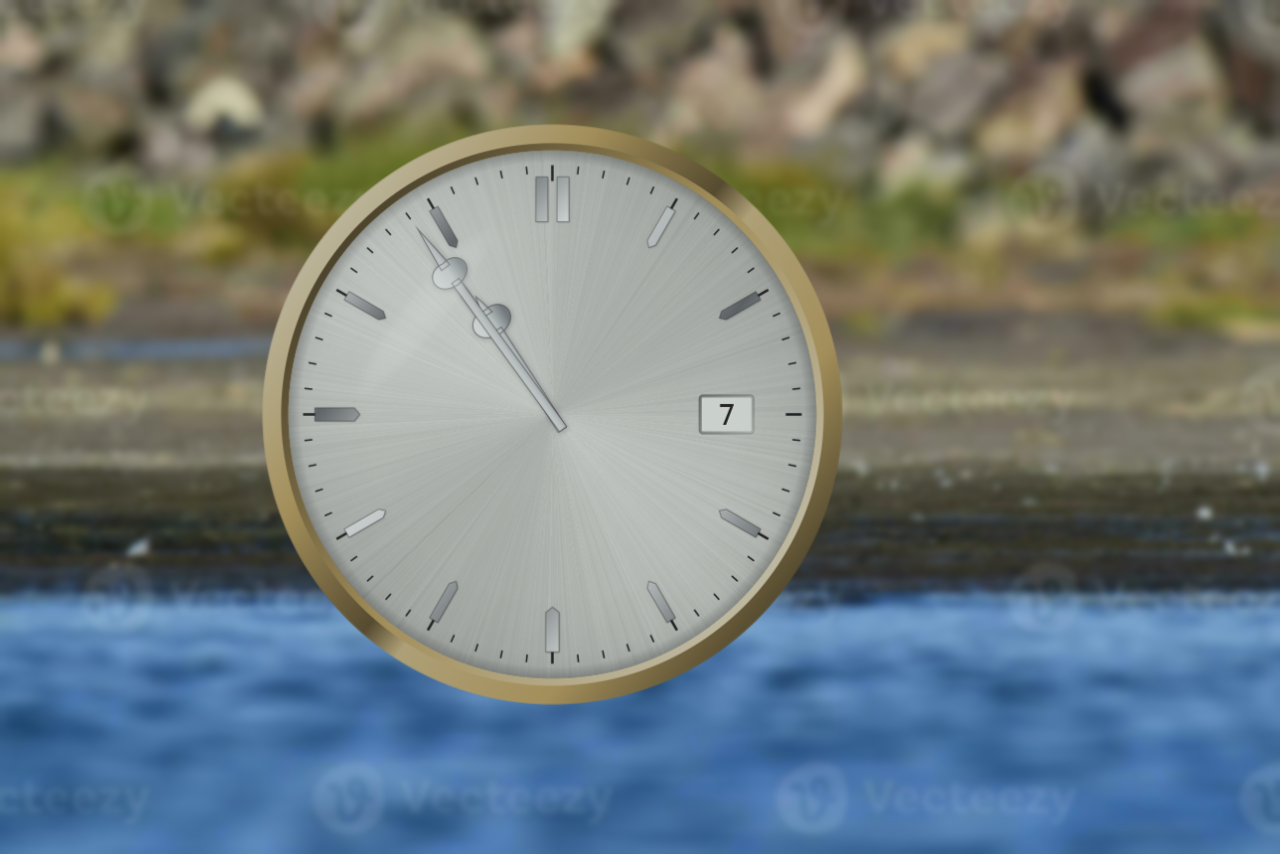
10:54
